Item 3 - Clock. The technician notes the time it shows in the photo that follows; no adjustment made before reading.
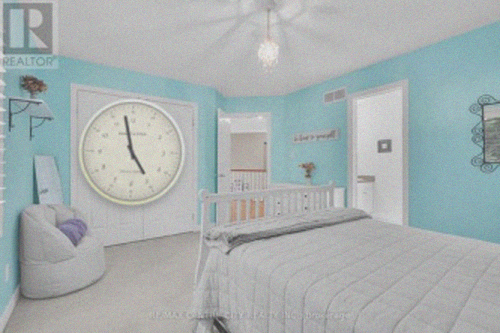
4:58
